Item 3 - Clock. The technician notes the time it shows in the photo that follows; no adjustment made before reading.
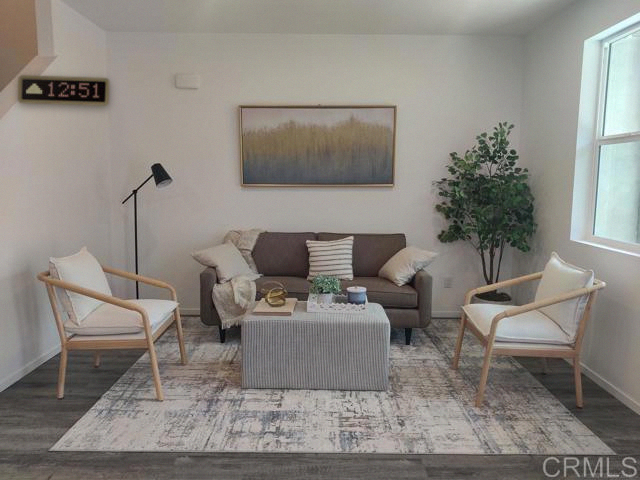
12:51
